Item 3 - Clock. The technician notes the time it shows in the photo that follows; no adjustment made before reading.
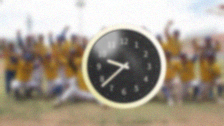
9:38
